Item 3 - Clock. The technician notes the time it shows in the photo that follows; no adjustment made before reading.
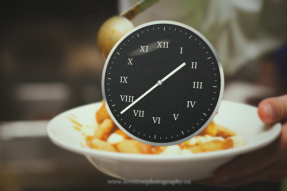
1:38
